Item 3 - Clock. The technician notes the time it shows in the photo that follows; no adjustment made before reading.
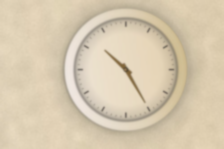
10:25
